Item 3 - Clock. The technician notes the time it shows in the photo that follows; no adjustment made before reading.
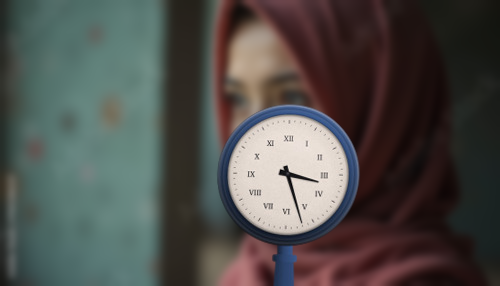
3:27
